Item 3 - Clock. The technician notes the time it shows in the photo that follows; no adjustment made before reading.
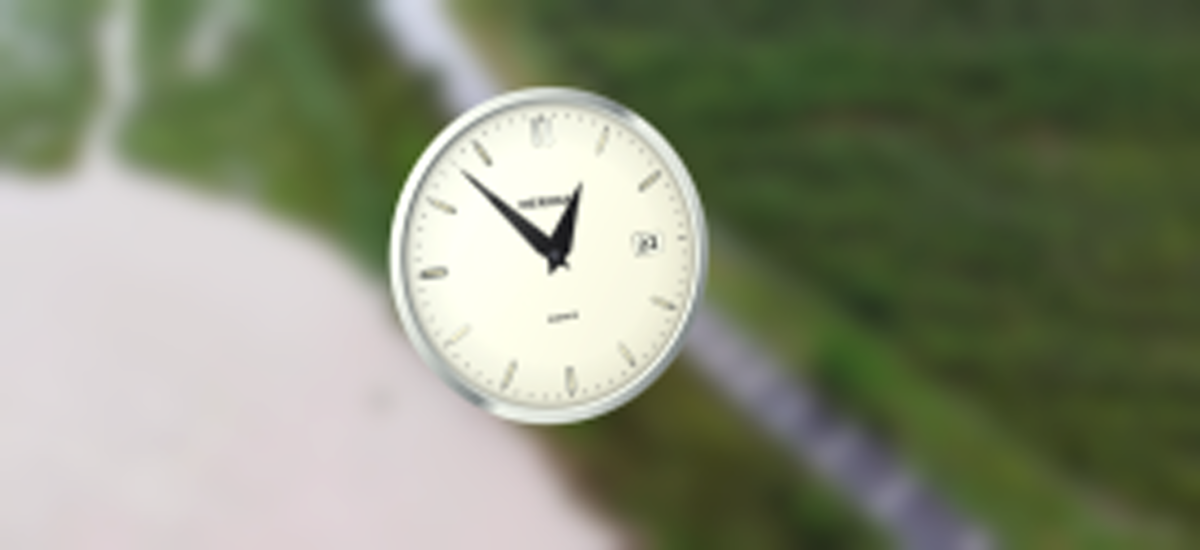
12:53
